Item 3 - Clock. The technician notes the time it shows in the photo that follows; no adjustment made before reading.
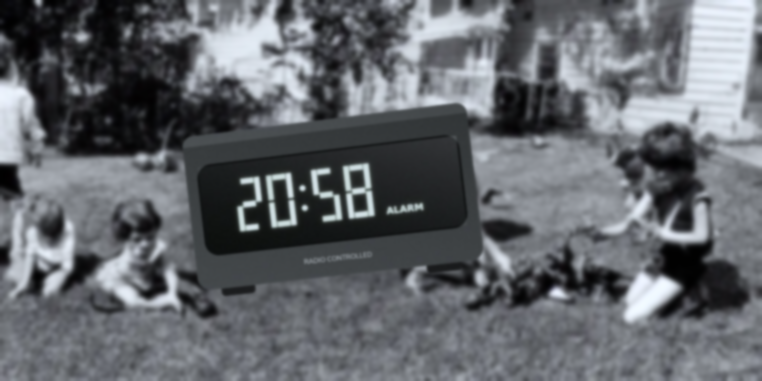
20:58
